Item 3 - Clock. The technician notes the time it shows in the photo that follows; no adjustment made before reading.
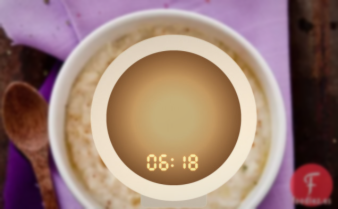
6:18
